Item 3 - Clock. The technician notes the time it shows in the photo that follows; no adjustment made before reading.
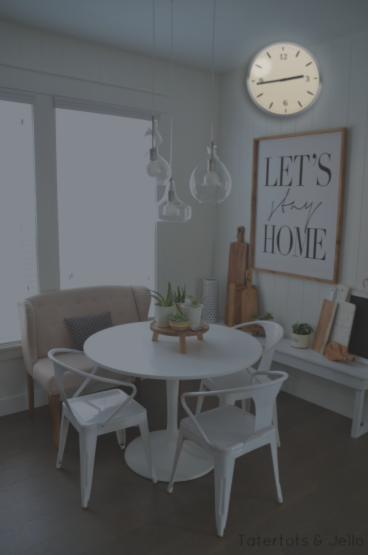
2:44
